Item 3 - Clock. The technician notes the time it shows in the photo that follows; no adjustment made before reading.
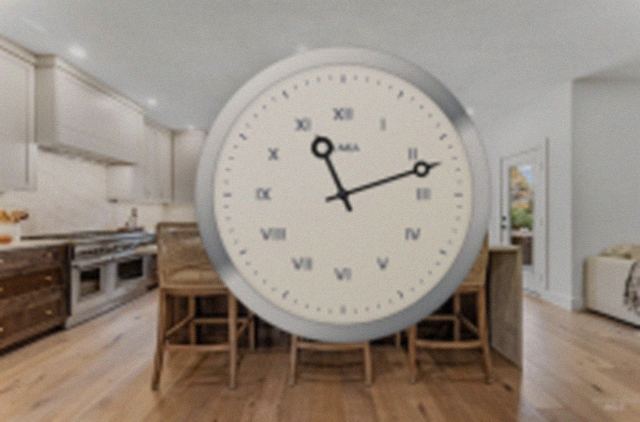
11:12
